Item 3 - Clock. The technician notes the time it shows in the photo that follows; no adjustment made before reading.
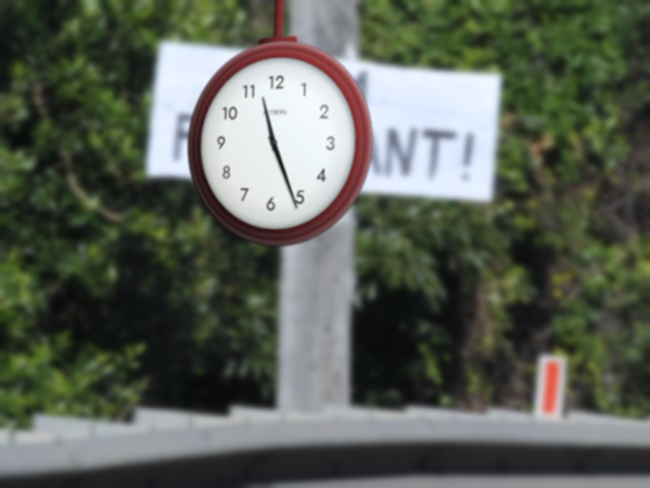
11:26
